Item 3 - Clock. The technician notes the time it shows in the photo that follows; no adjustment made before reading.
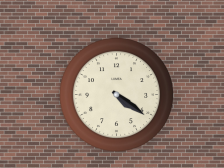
4:21
